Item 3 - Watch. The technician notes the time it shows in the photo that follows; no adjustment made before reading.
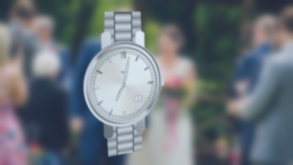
7:02
